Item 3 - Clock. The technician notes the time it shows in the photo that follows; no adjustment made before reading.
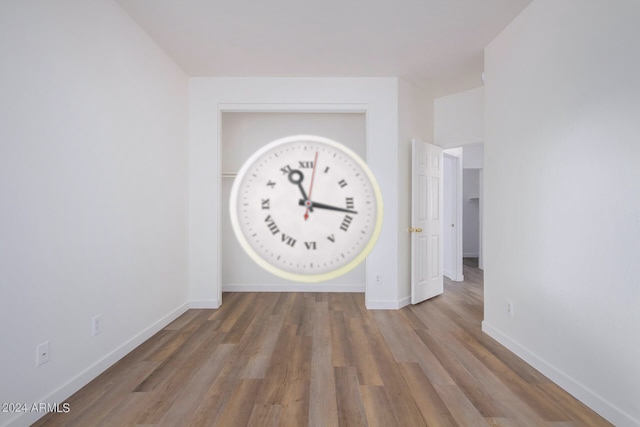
11:17:02
